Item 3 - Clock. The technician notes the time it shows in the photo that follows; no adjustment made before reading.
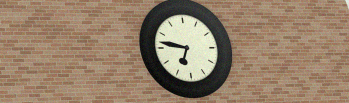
6:47
